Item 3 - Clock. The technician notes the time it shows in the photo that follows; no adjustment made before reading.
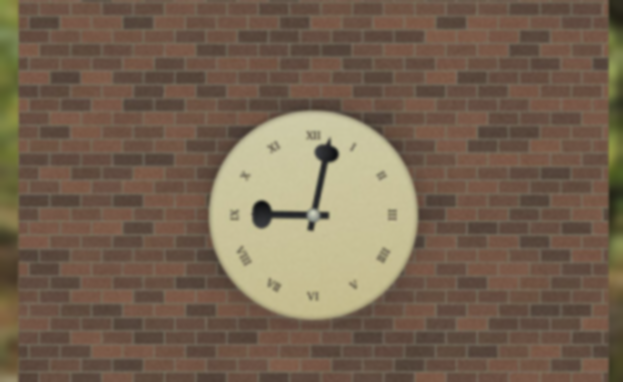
9:02
